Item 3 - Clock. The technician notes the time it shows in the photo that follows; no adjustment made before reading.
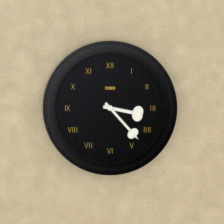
3:23
